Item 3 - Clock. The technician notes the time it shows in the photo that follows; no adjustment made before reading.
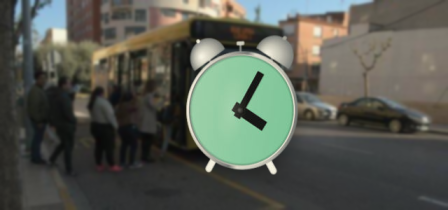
4:05
